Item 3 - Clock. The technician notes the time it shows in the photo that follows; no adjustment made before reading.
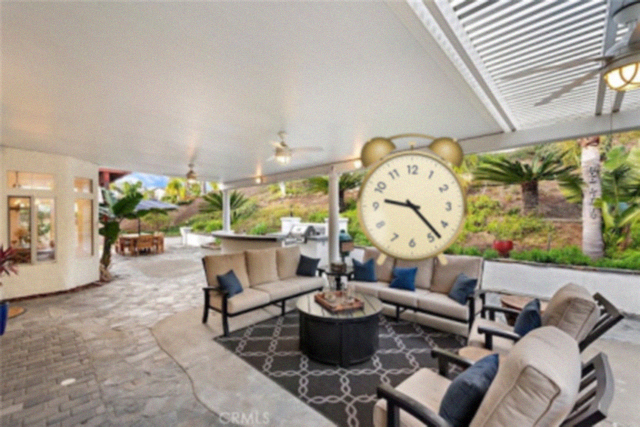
9:23
